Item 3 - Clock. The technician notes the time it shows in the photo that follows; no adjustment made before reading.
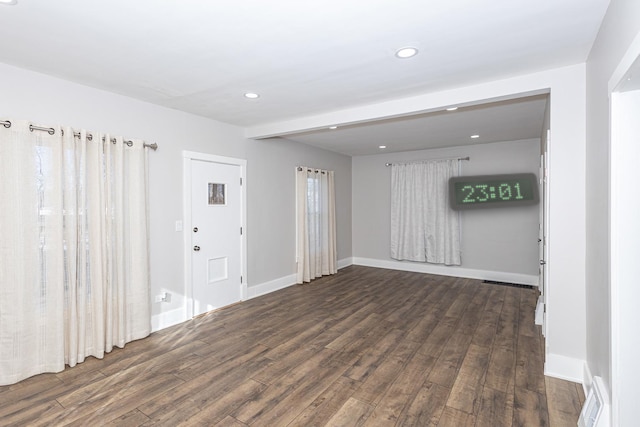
23:01
